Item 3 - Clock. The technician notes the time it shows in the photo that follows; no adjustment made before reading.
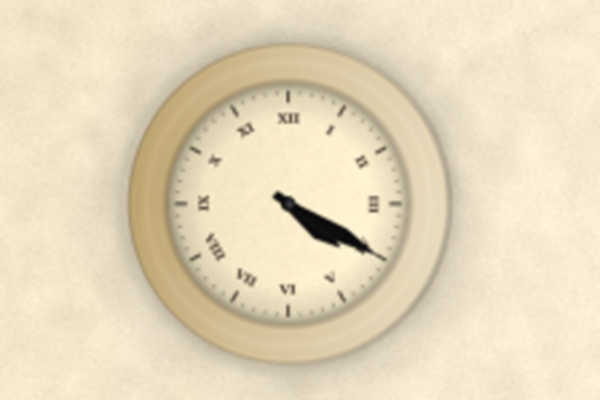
4:20
